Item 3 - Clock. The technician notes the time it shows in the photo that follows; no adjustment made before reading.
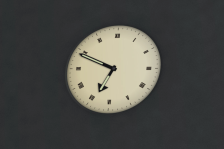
6:49
